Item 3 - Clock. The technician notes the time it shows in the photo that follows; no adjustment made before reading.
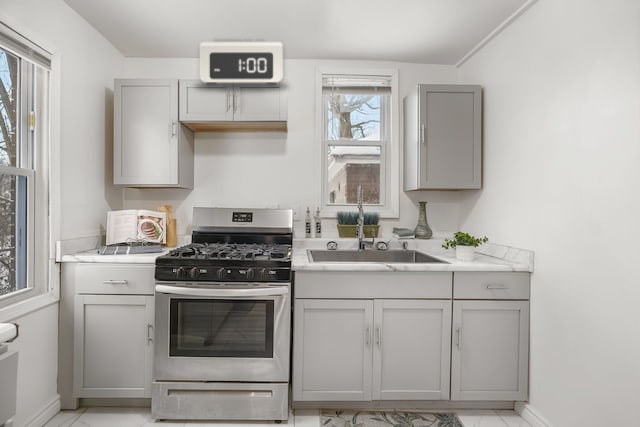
1:00
